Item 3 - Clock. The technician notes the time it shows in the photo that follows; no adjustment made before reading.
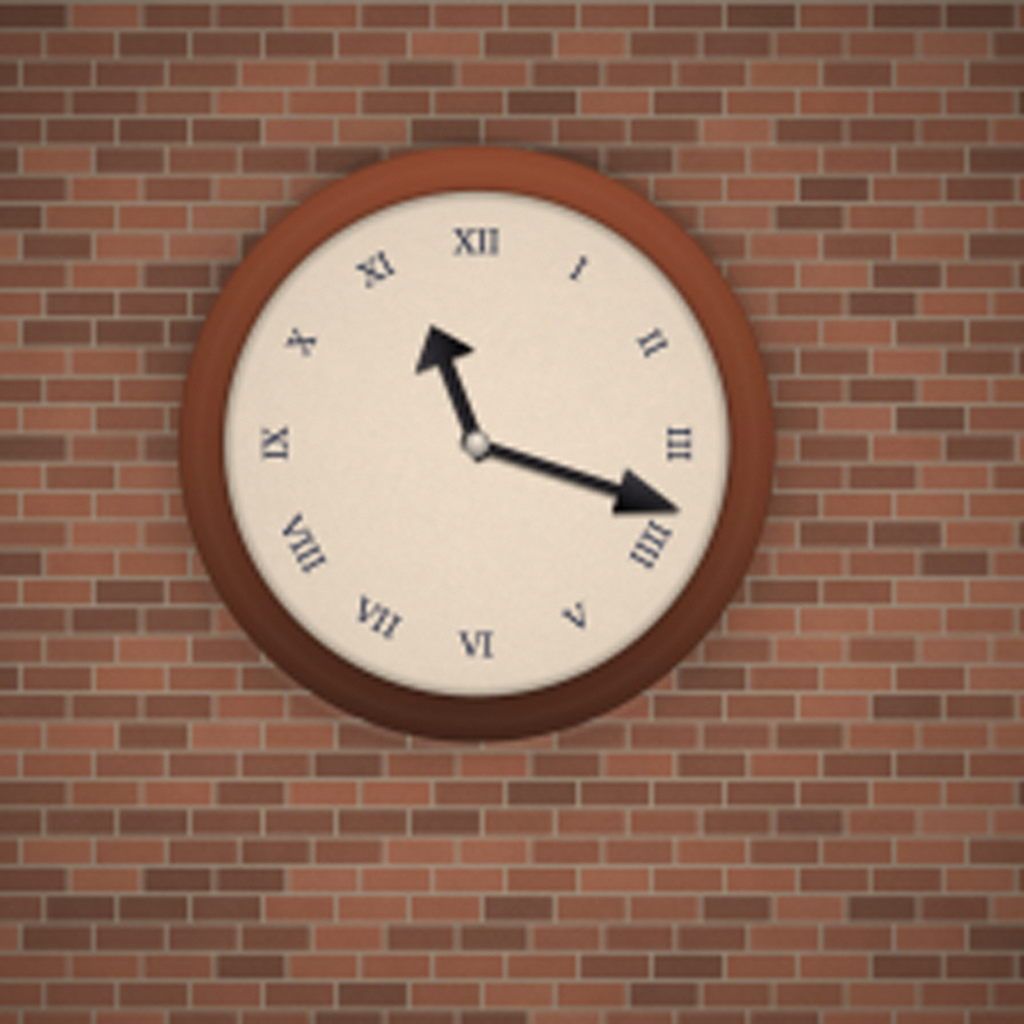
11:18
